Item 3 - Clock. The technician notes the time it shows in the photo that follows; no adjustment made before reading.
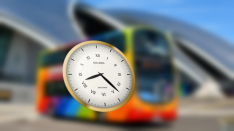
8:23
